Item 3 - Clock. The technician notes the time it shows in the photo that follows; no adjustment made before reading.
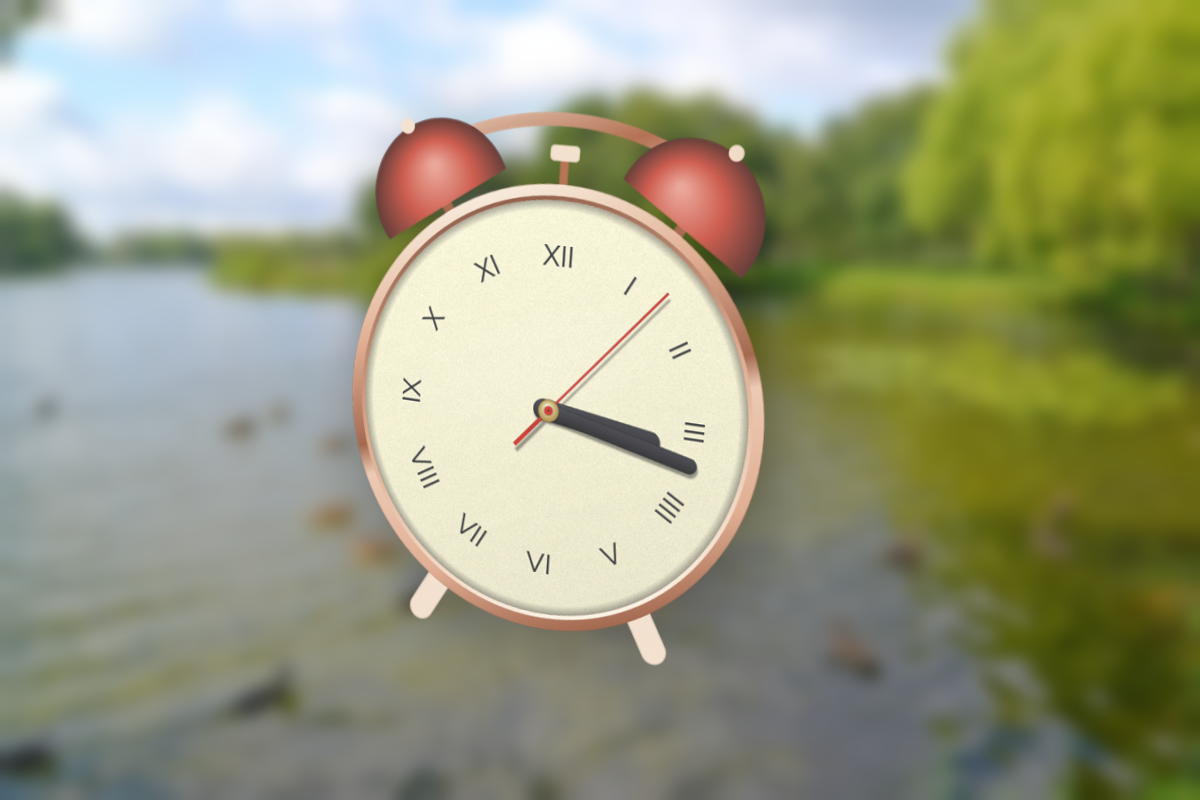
3:17:07
